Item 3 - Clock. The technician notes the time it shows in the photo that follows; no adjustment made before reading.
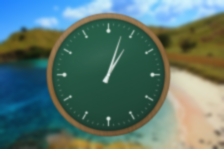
1:03
